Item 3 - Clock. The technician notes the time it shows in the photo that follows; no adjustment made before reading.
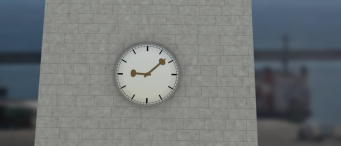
9:08
